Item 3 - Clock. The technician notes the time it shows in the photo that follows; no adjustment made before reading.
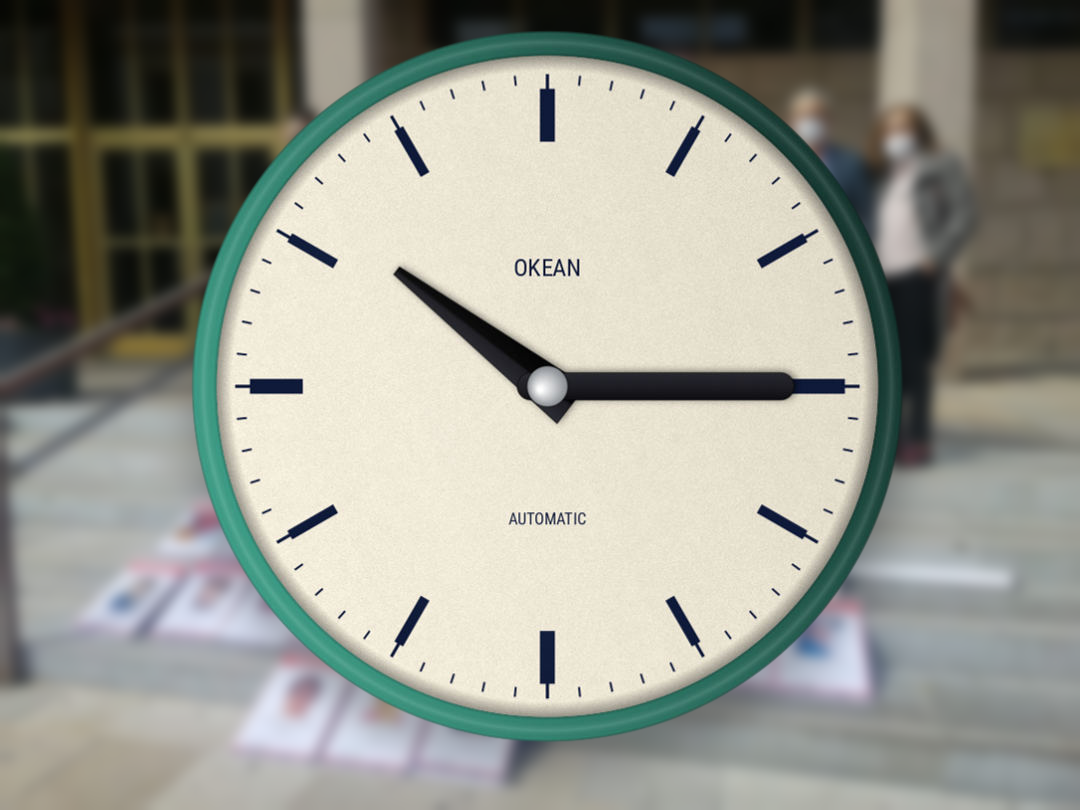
10:15
